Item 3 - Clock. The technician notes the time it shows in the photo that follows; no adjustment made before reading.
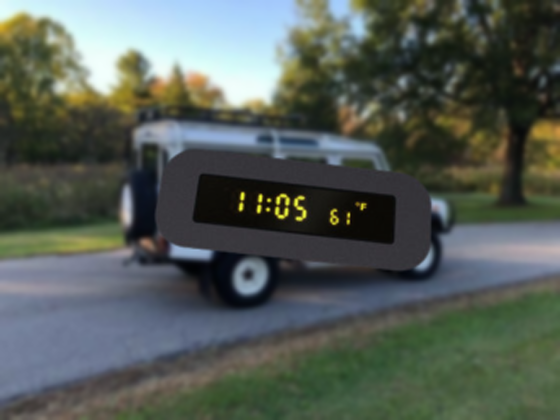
11:05
